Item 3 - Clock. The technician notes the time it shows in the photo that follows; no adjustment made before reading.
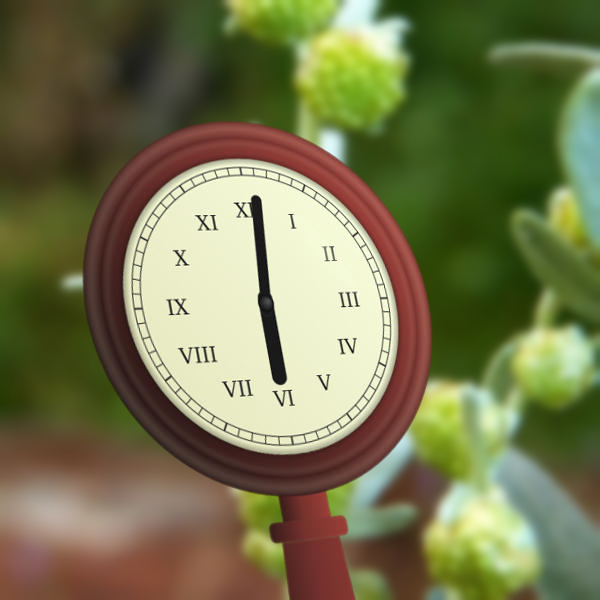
6:01
